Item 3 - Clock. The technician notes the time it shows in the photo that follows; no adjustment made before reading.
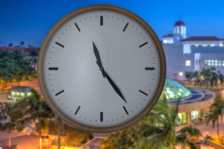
11:24
